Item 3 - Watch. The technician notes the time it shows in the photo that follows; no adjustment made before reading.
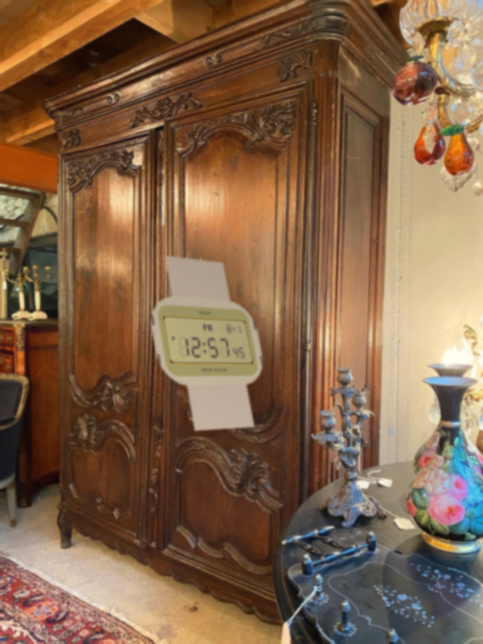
12:57
